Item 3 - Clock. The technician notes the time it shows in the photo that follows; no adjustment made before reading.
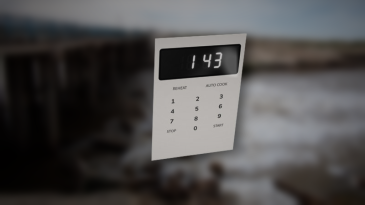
1:43
